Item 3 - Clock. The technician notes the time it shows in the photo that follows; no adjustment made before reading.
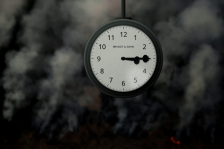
3:15
